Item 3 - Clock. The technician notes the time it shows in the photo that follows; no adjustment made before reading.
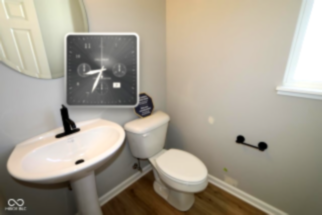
8:34
